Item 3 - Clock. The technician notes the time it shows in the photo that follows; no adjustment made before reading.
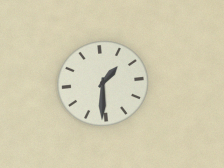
1:31
